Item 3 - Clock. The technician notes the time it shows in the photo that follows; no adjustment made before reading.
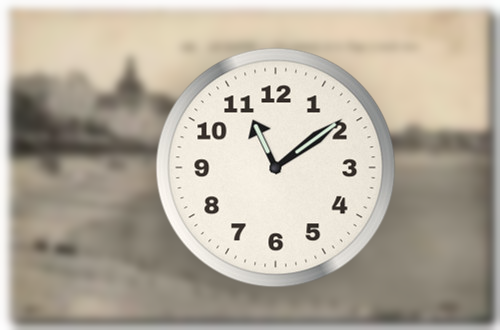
11:09
